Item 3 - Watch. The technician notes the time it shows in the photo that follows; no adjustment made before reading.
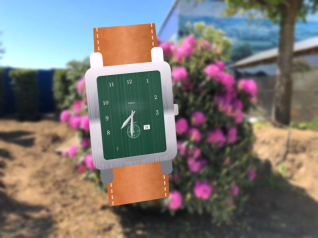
7:31
